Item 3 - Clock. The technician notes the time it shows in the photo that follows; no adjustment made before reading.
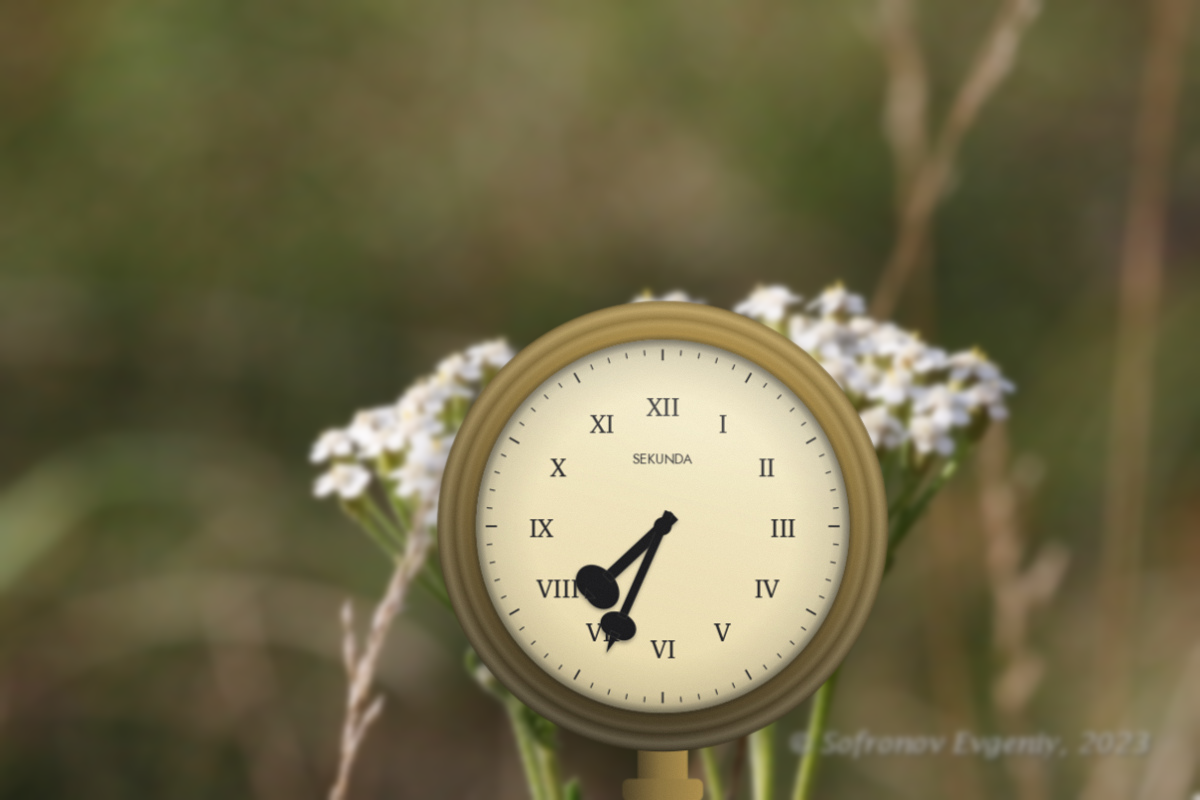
7:34
